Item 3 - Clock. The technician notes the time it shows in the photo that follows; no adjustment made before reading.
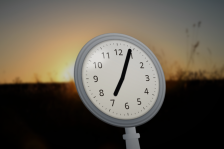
7:04
